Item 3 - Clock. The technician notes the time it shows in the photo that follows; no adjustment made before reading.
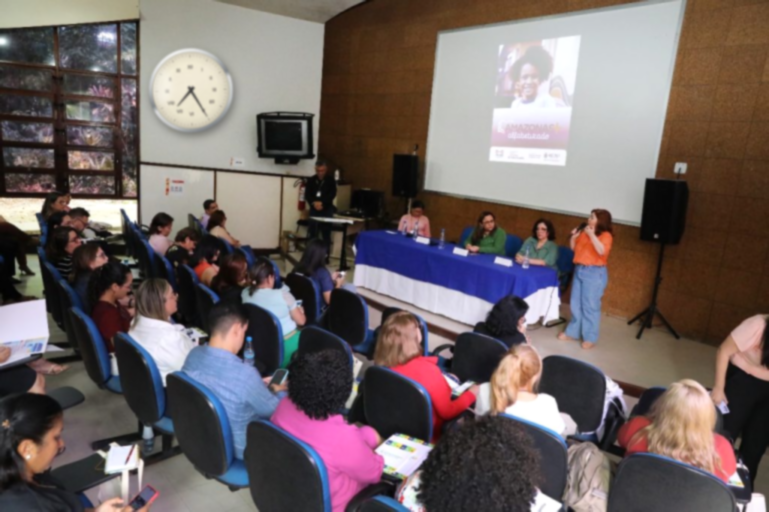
7:25
